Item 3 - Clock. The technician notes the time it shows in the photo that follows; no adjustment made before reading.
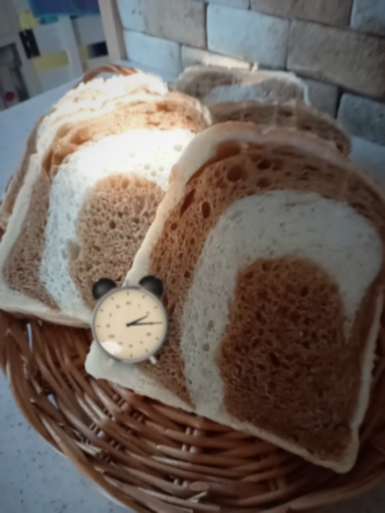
2:15
